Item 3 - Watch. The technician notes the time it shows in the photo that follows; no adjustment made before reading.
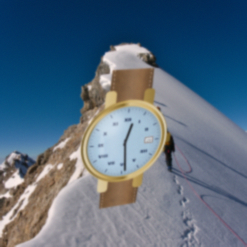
12:29
